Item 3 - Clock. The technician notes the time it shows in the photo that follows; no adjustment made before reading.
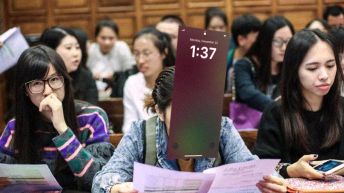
1:37
